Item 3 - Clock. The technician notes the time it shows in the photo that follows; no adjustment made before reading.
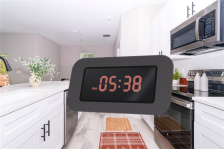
5:38
